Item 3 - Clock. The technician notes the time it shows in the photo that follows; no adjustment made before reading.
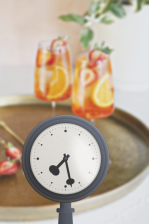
7:28
